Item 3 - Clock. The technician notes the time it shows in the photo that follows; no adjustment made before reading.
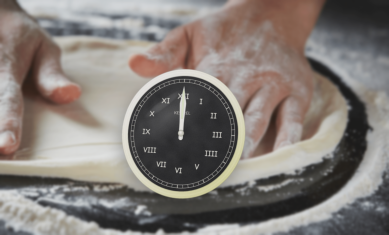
12:00
